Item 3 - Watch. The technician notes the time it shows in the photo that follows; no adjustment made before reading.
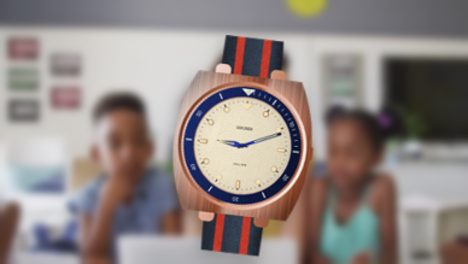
9:11
